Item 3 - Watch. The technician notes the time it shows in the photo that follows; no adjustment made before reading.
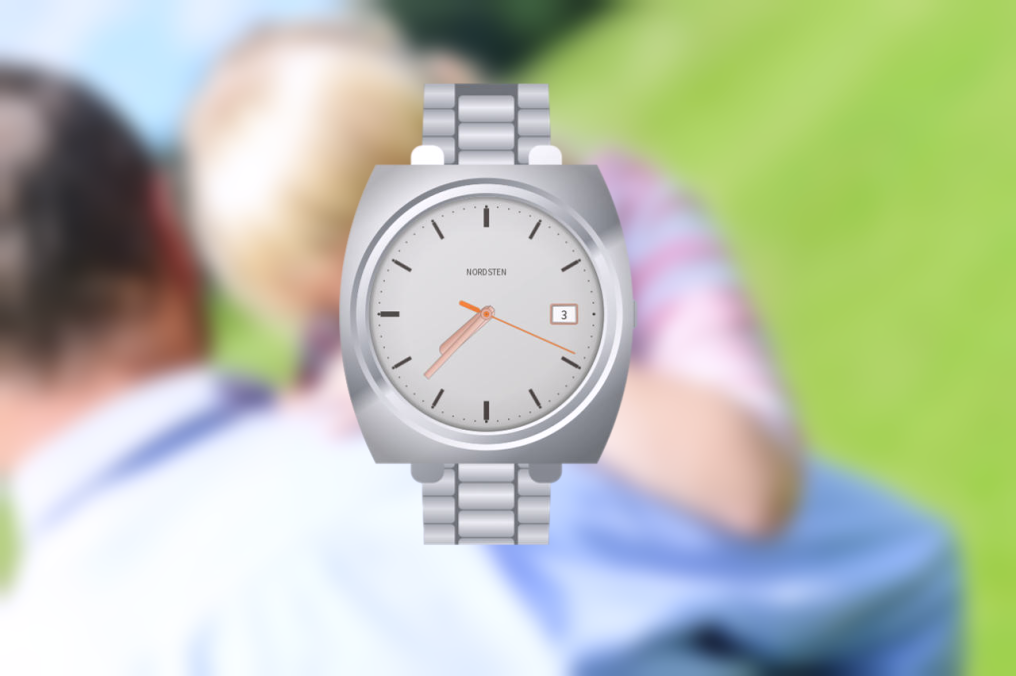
7:37:19
